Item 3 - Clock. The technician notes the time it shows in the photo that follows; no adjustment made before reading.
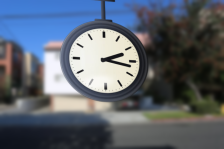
2:17
